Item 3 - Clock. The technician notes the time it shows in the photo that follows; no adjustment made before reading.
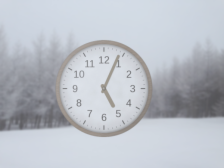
5:04
